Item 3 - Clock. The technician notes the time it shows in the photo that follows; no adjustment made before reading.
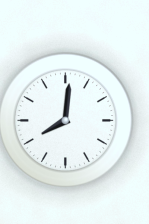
8:01
